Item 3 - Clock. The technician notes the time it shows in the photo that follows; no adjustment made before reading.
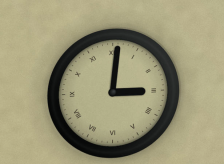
3:01
